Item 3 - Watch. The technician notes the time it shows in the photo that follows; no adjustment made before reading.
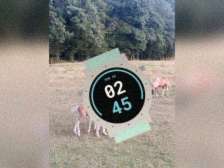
2:45
